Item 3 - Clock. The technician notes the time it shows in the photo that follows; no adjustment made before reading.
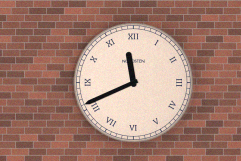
11:41
